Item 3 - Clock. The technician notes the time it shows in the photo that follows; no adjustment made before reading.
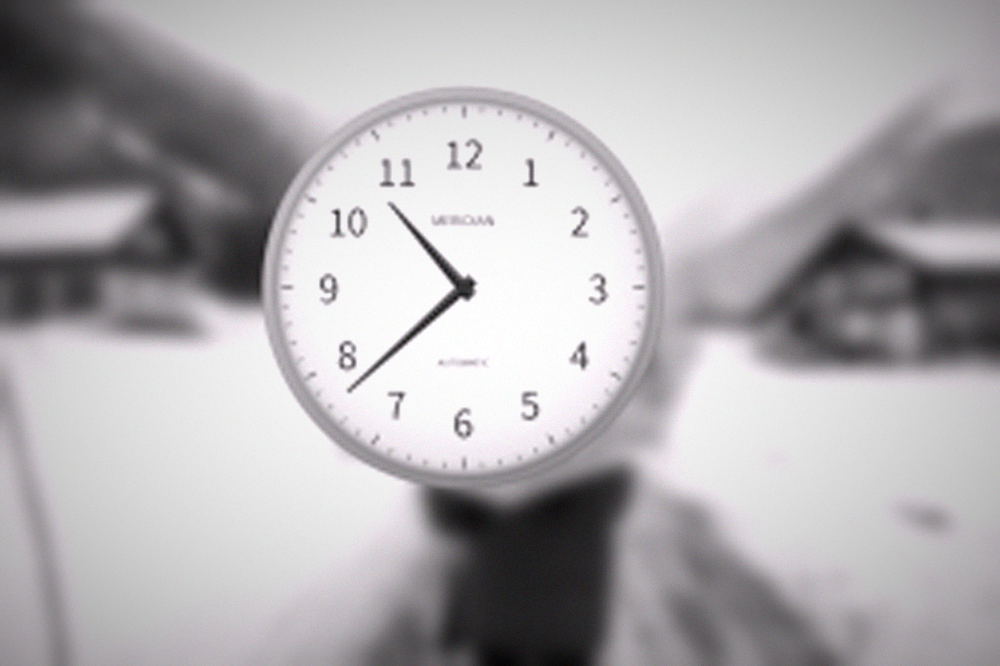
10:38
